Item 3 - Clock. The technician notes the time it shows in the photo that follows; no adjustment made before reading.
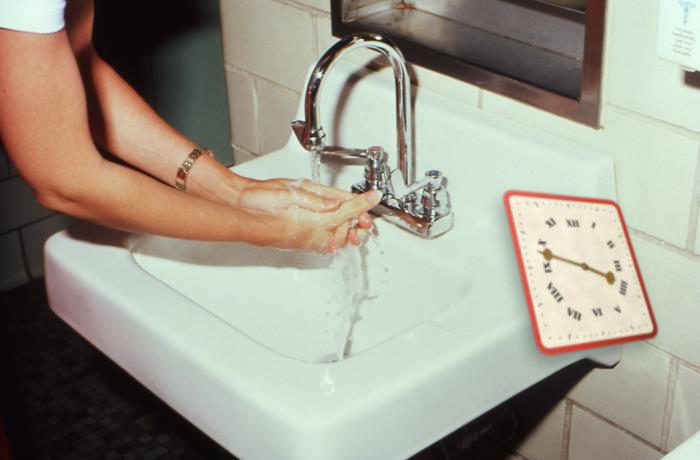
3:48
